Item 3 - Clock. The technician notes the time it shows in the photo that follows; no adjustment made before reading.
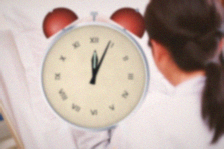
12:04
